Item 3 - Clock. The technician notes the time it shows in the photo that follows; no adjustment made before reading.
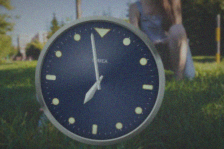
6:58
